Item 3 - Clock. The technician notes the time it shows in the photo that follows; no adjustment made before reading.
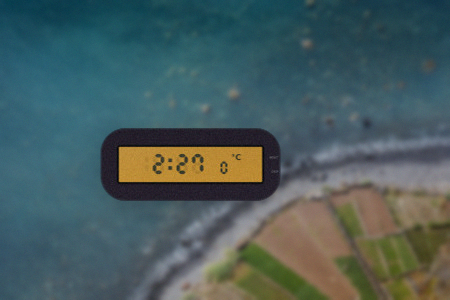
2:27
